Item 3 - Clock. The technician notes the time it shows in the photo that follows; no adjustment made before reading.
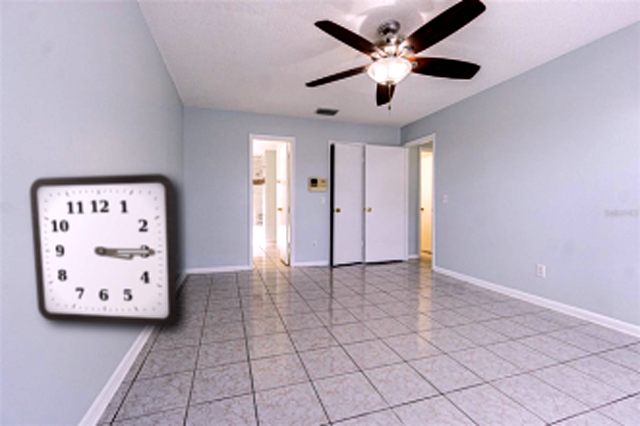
3:15
